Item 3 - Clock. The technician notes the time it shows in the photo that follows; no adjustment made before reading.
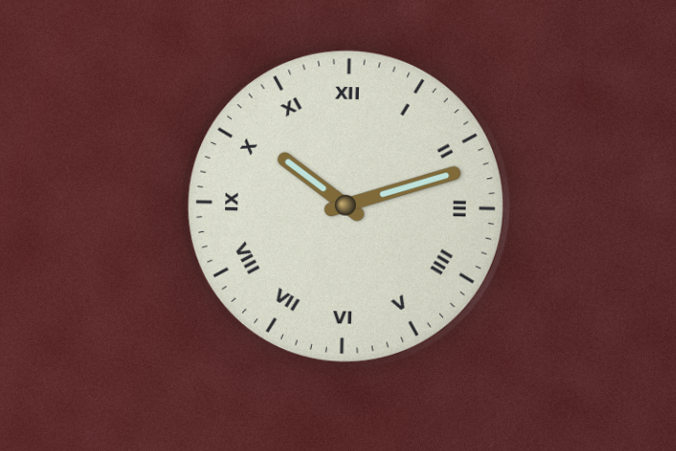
10:12
